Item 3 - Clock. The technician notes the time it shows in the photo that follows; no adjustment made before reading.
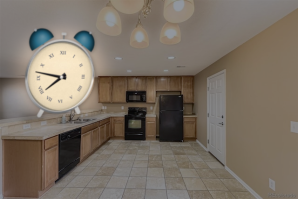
7:47
